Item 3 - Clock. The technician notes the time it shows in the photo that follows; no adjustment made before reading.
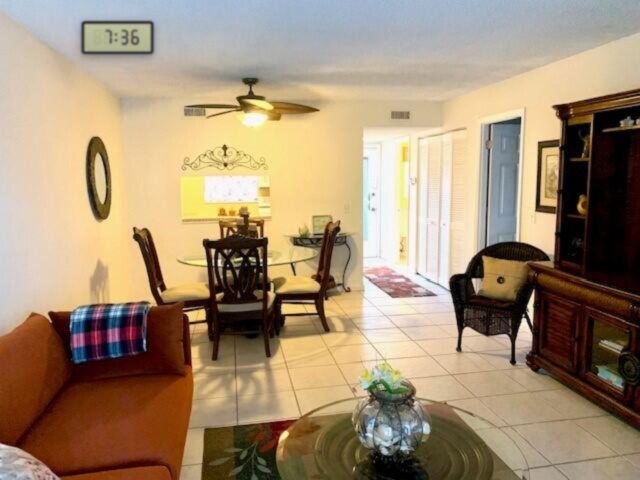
7:36
